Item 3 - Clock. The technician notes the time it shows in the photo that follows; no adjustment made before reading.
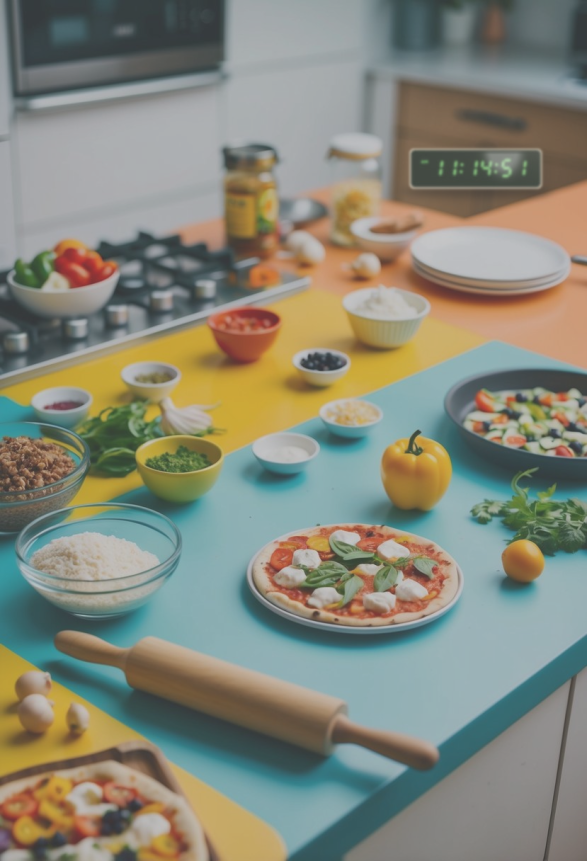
11:14:51
